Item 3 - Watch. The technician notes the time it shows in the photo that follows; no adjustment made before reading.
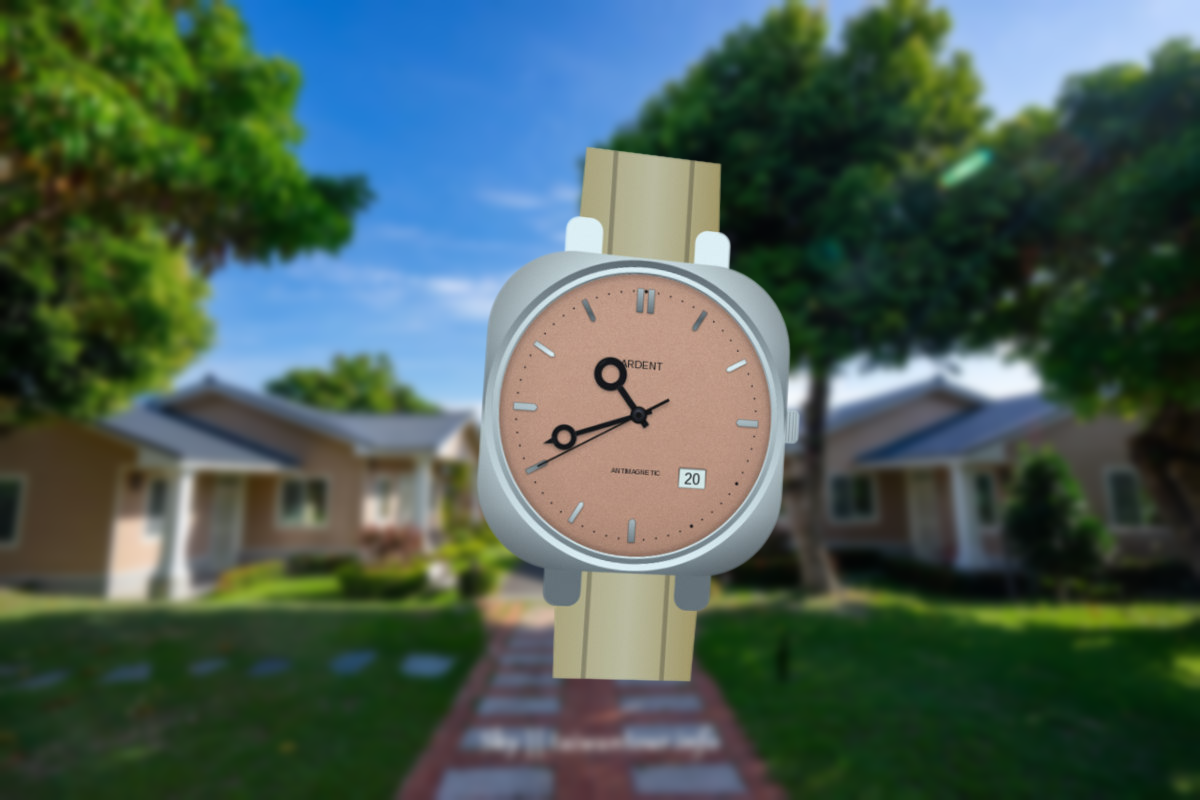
10:41:40
